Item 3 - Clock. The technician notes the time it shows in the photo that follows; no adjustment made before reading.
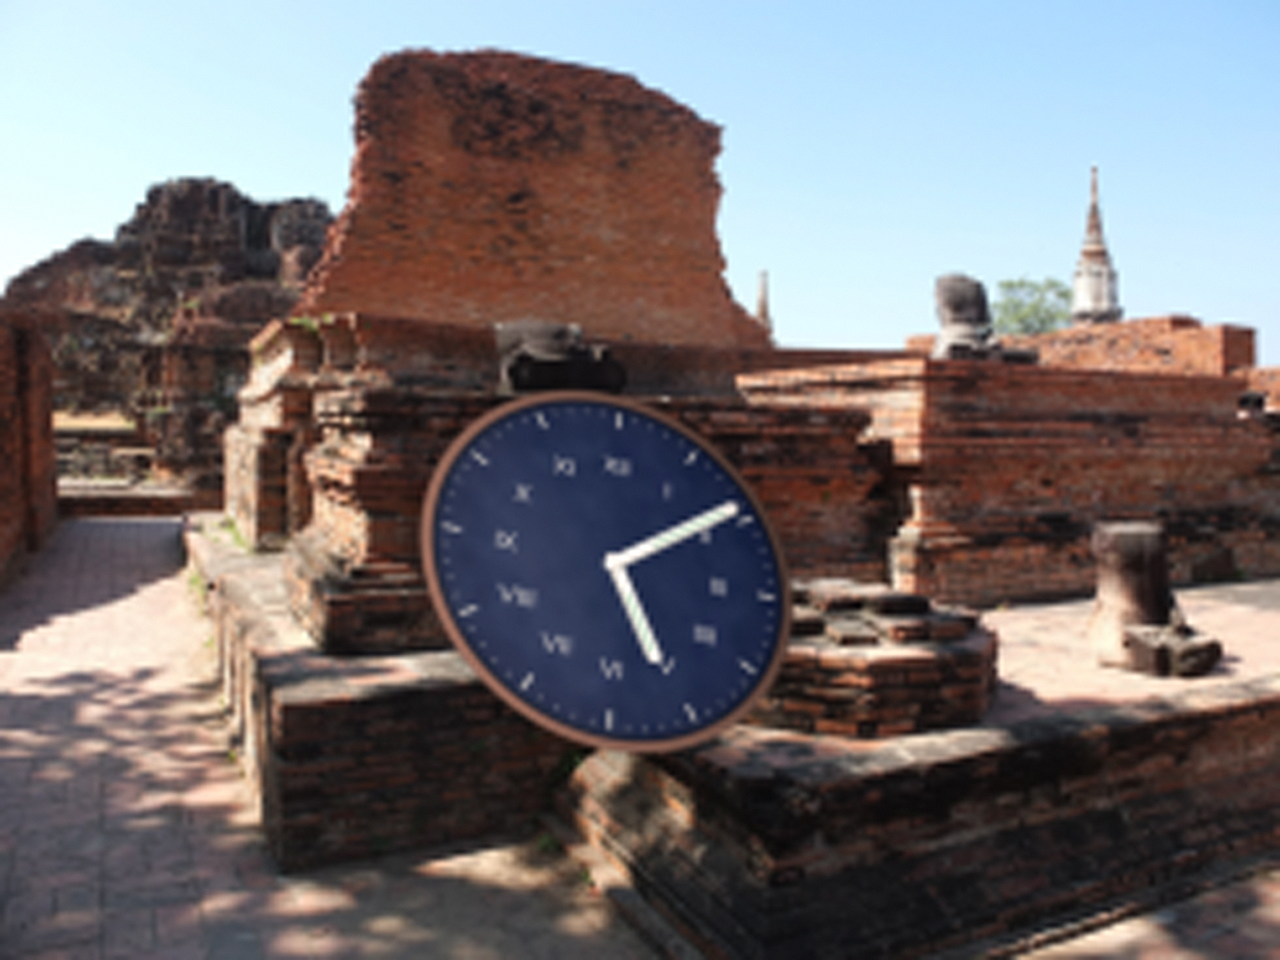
5:09
